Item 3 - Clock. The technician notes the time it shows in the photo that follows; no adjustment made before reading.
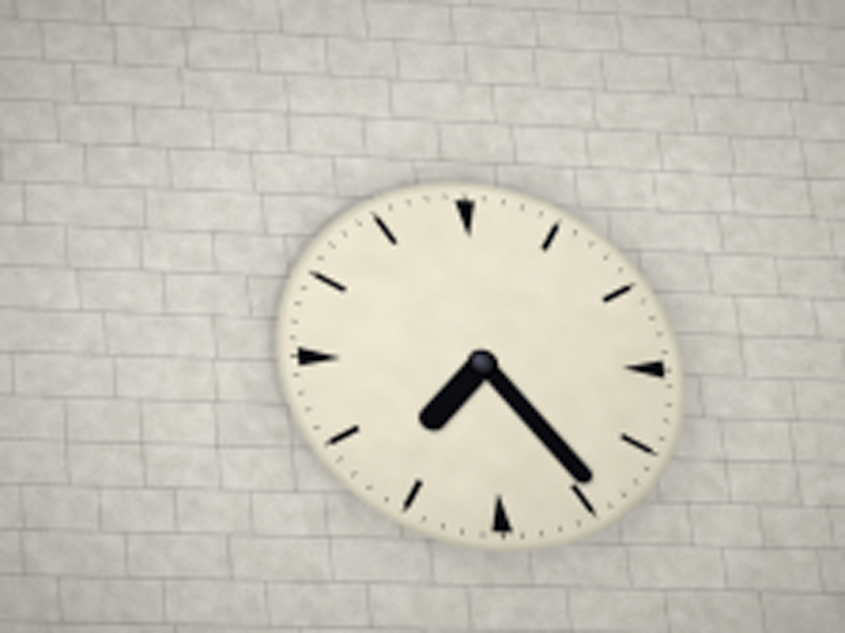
7:24
